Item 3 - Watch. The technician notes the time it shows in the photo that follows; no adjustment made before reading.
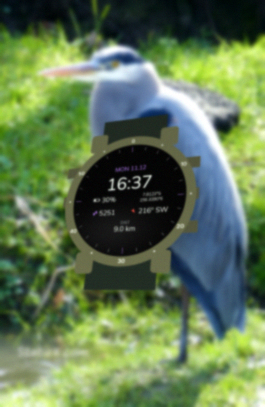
16:37
